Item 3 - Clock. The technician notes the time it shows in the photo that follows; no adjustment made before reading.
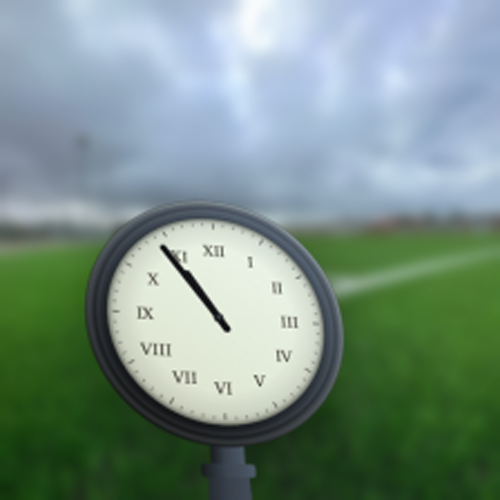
10:54
